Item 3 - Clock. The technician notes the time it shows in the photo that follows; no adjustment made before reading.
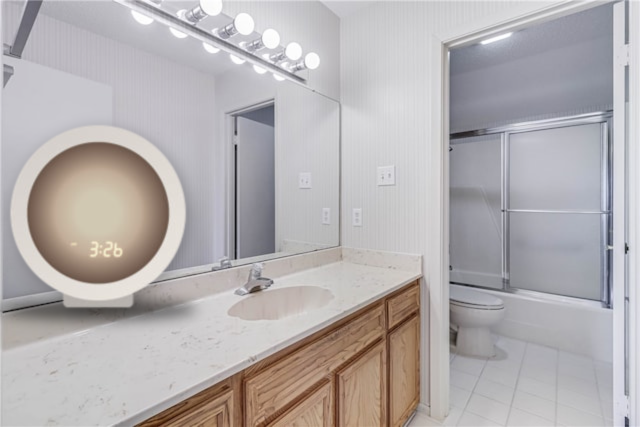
3:26
